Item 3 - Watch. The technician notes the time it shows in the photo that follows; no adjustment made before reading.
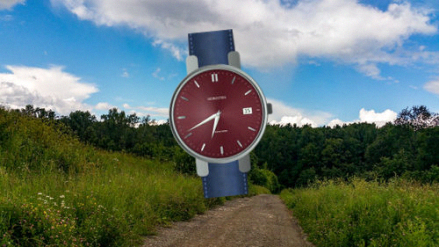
6:41
